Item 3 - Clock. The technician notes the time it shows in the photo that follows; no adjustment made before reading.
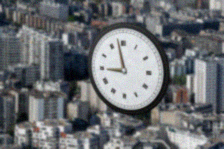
8:58
